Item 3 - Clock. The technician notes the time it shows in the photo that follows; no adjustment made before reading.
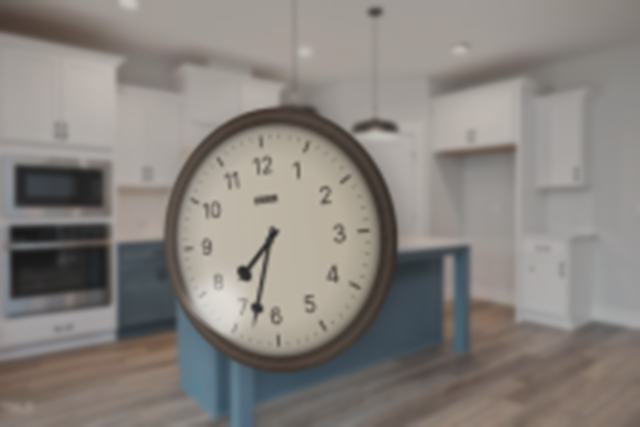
7:33
